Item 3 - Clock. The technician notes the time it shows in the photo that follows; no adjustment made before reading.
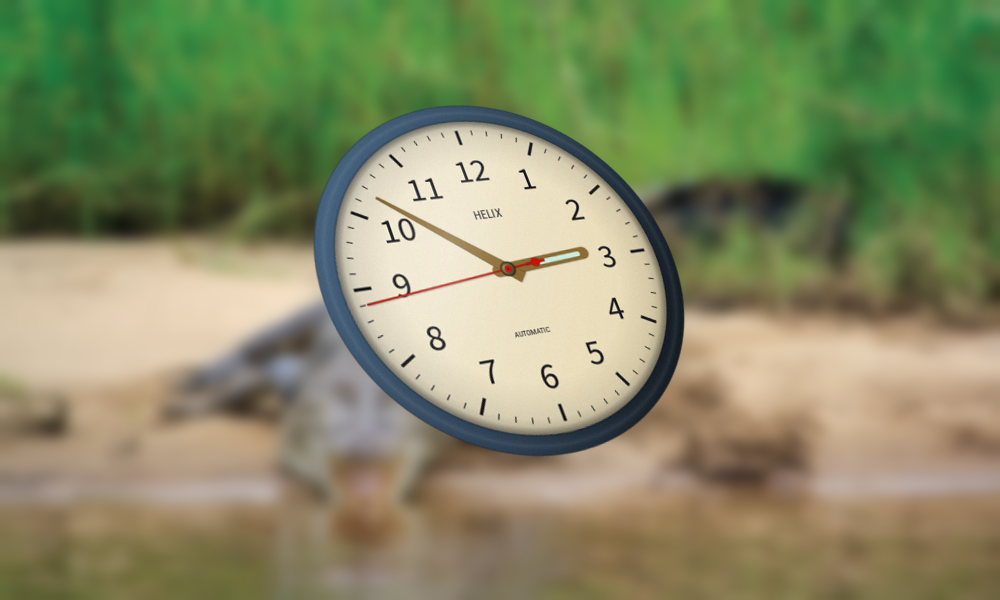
2:51:44
